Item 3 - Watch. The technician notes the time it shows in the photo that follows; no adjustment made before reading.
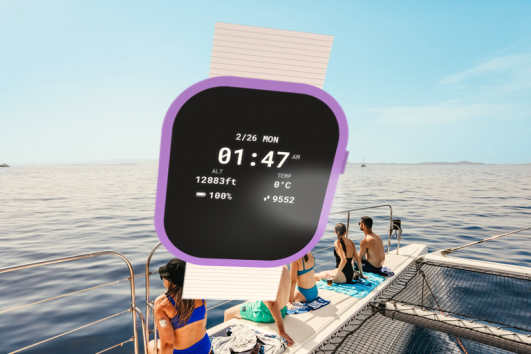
1:47
